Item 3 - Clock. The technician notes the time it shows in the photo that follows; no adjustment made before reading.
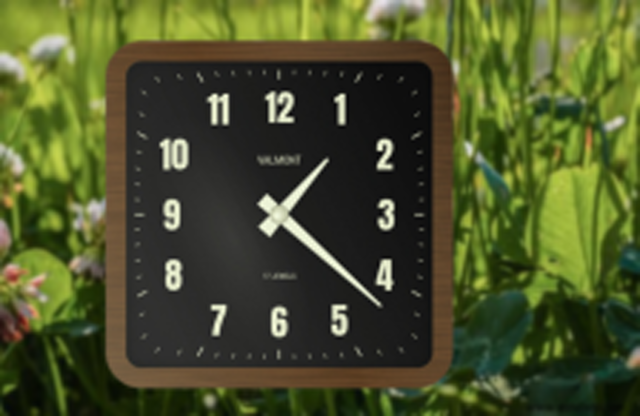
1:22
